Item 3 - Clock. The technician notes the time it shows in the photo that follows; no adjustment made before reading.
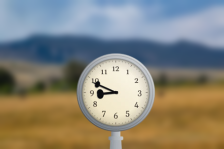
8:49
